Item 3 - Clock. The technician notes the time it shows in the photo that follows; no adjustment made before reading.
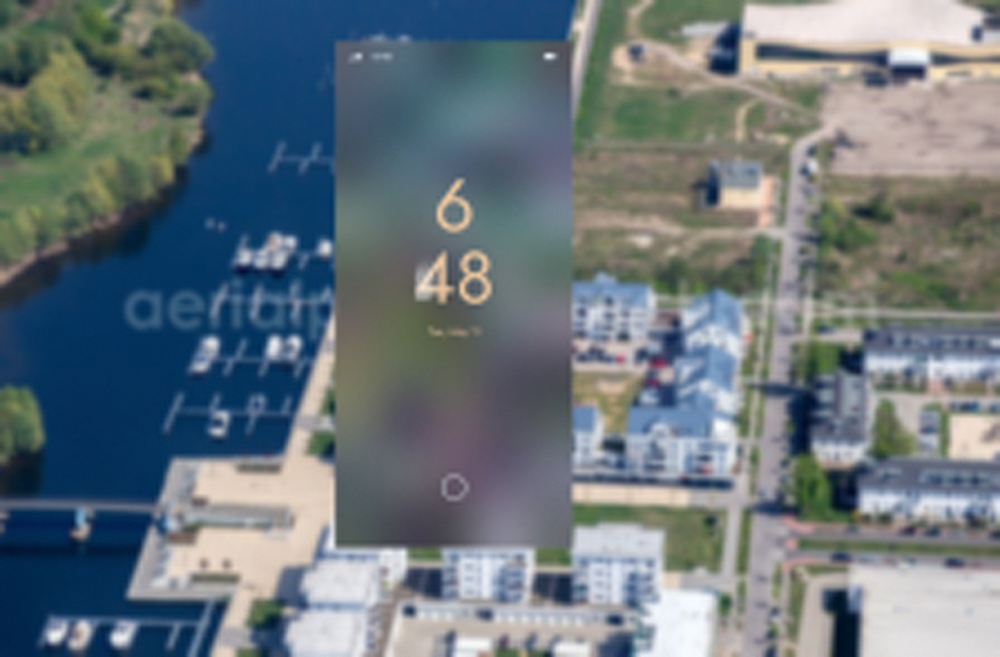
6:48
